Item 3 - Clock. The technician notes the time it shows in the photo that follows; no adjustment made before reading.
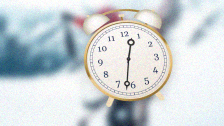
12:32
